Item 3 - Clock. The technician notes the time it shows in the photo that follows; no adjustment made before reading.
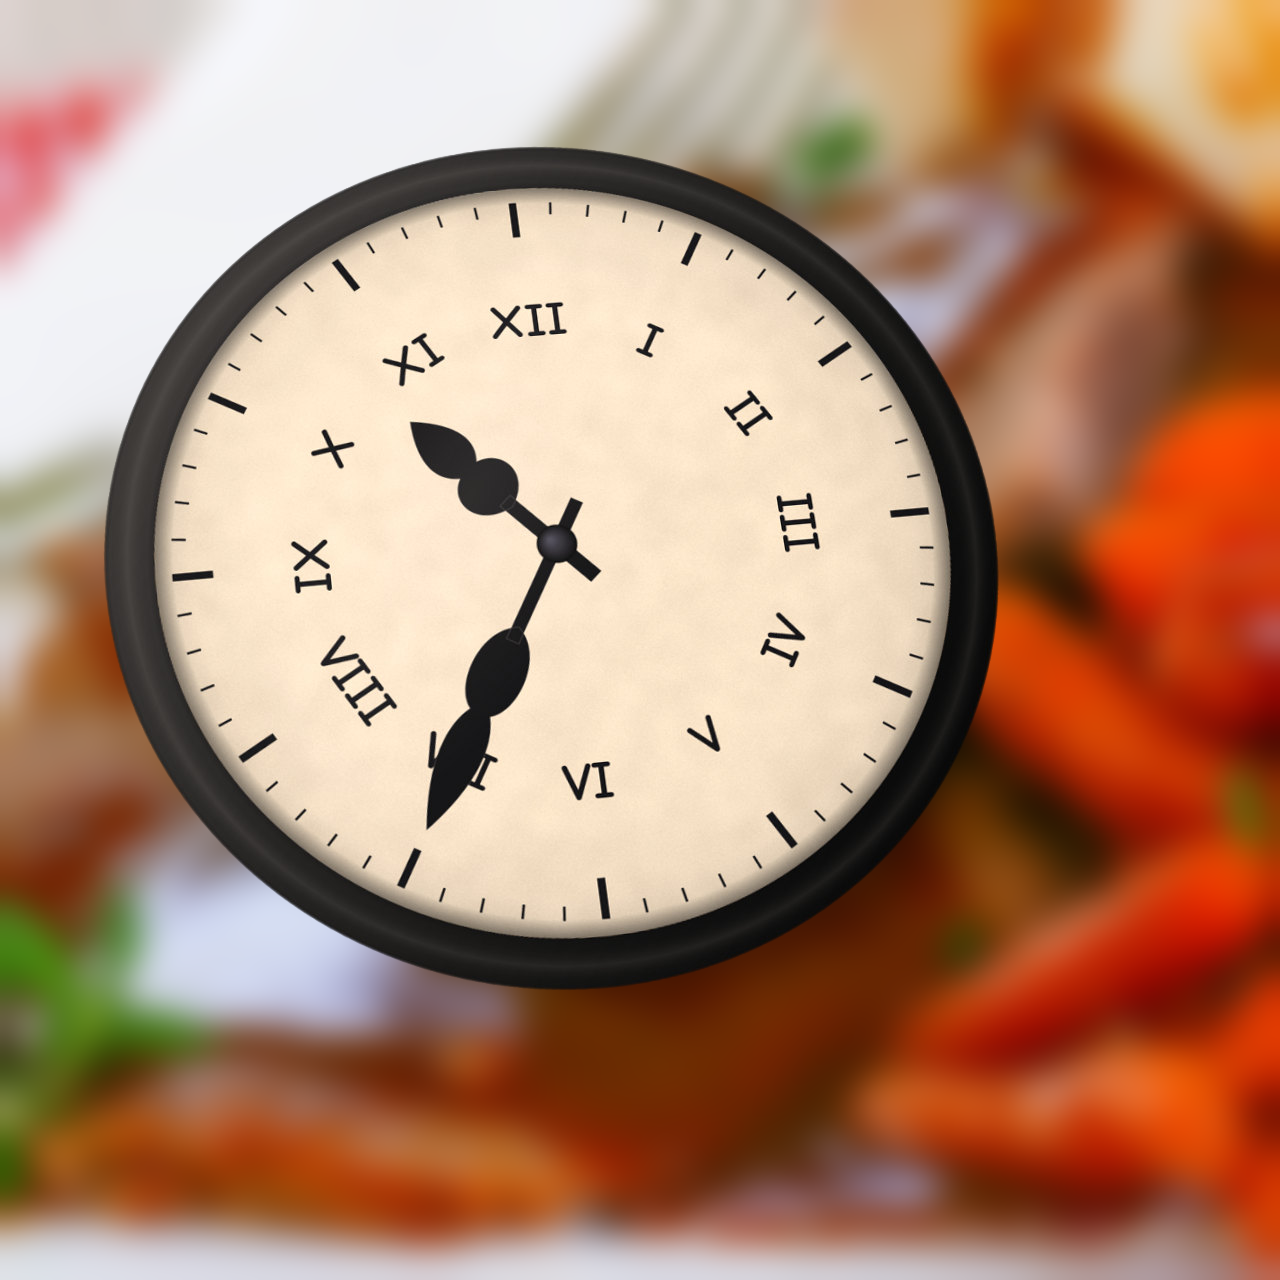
10:35
